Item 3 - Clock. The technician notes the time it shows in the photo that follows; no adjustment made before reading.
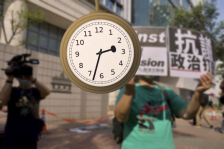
2:33
